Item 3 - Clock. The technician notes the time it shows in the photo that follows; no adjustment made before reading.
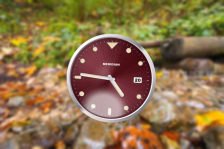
4:46
